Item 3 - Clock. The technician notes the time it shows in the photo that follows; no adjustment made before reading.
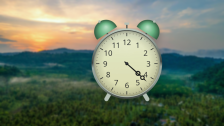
4:22
